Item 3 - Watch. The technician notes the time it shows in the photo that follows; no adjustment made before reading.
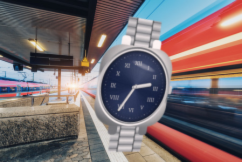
2:35
